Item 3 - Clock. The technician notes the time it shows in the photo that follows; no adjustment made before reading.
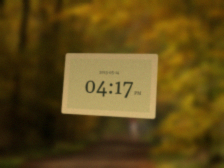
4:17
